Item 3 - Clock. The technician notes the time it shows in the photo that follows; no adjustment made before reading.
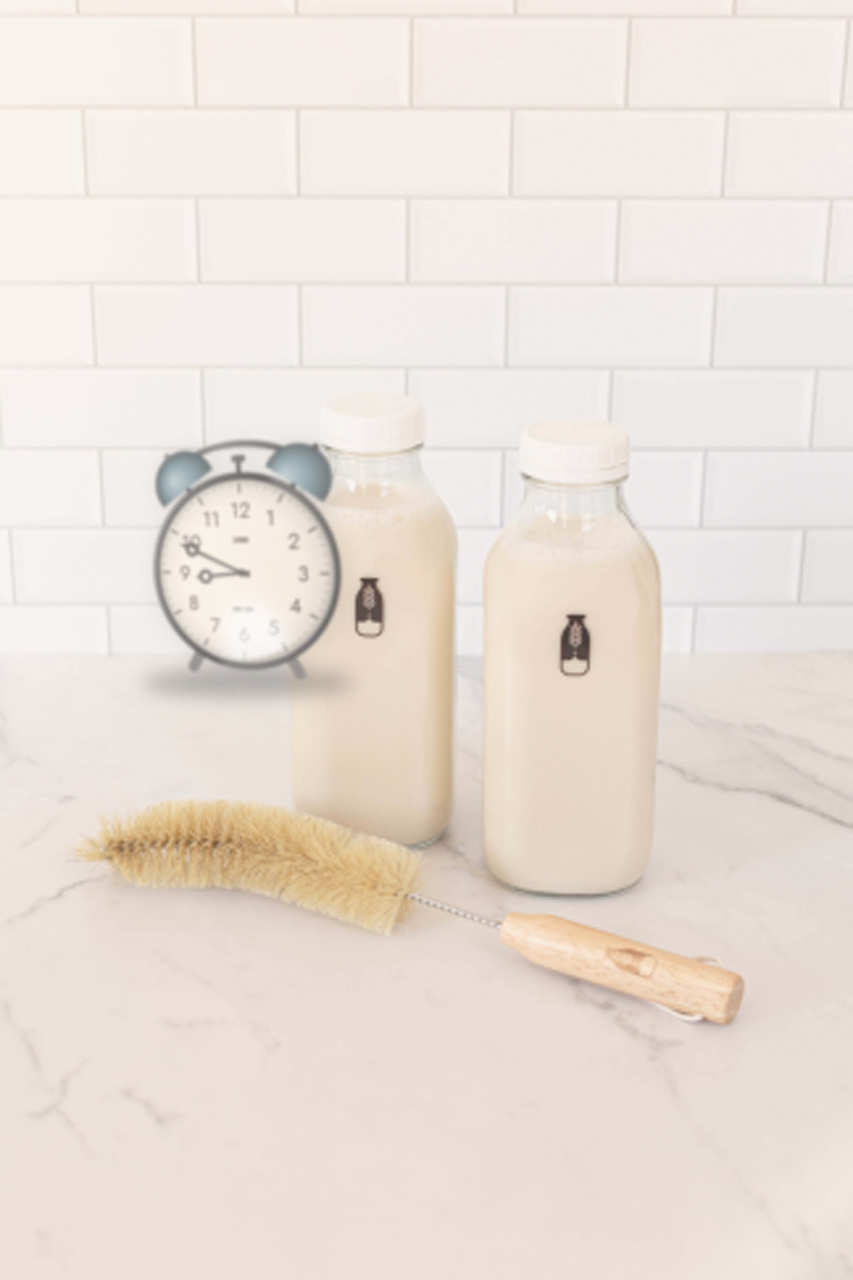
8:49
